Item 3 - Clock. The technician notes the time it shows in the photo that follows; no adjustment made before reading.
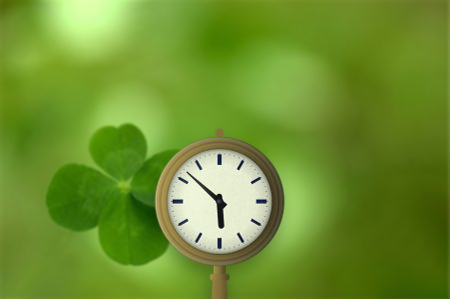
5:52
